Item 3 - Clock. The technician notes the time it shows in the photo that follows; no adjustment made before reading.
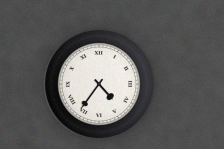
4:36
